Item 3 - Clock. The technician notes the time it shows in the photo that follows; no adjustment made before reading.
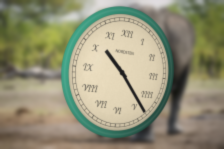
10:23
